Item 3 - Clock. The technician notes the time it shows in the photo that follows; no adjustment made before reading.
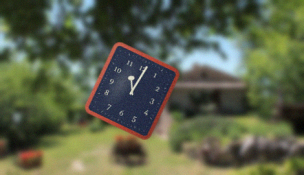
11:01
